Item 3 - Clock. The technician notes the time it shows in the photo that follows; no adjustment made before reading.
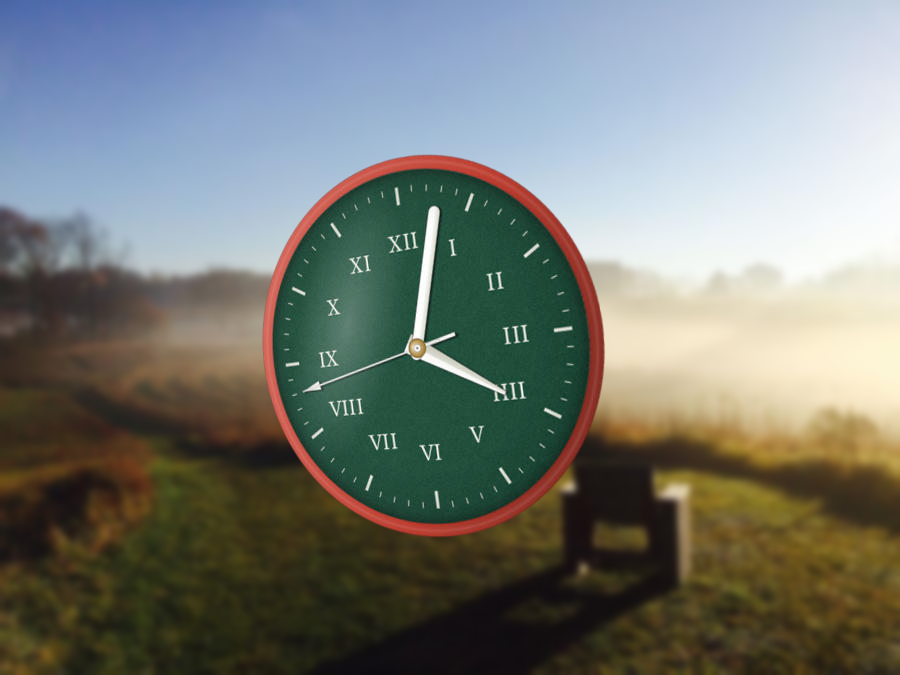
4:02:43
